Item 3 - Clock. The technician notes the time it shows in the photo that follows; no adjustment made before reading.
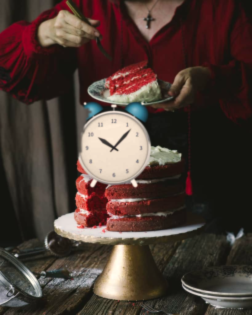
10:07
